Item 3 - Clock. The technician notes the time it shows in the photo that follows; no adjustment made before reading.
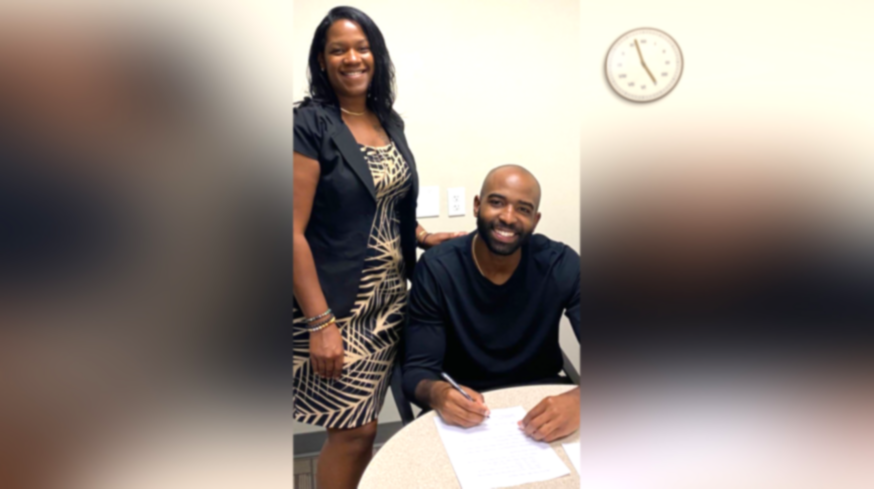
4:57
